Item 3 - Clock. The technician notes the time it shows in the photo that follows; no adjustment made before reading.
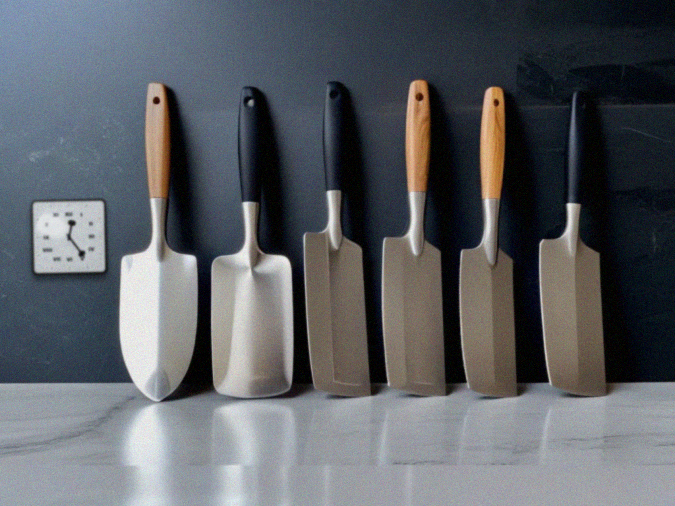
12:24
